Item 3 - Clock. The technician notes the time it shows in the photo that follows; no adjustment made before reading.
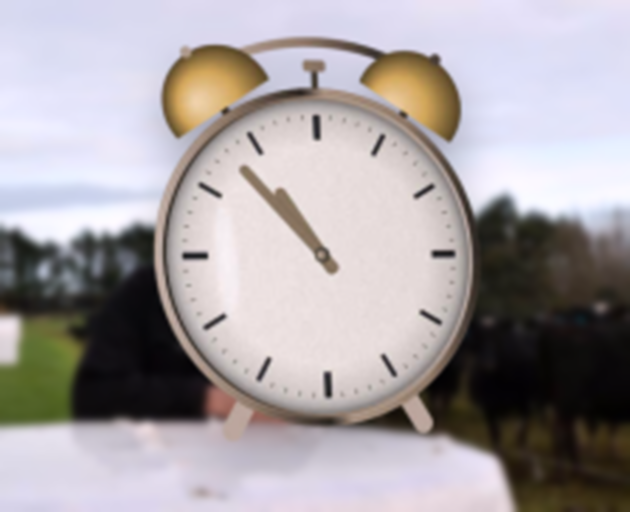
10:53
